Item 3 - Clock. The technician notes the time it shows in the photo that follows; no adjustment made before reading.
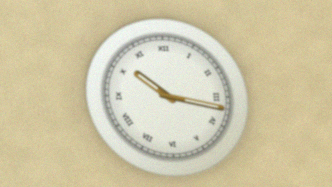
10:17
